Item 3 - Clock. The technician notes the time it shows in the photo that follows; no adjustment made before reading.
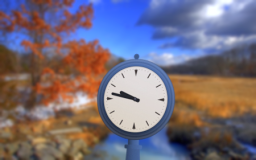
9:47
